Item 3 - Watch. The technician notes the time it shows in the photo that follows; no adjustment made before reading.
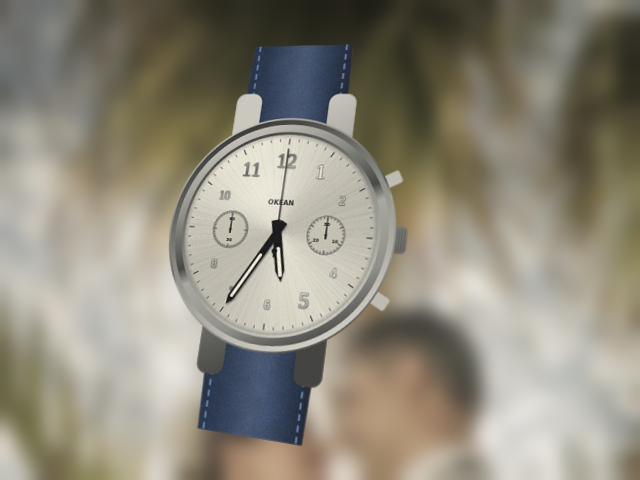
5:35
